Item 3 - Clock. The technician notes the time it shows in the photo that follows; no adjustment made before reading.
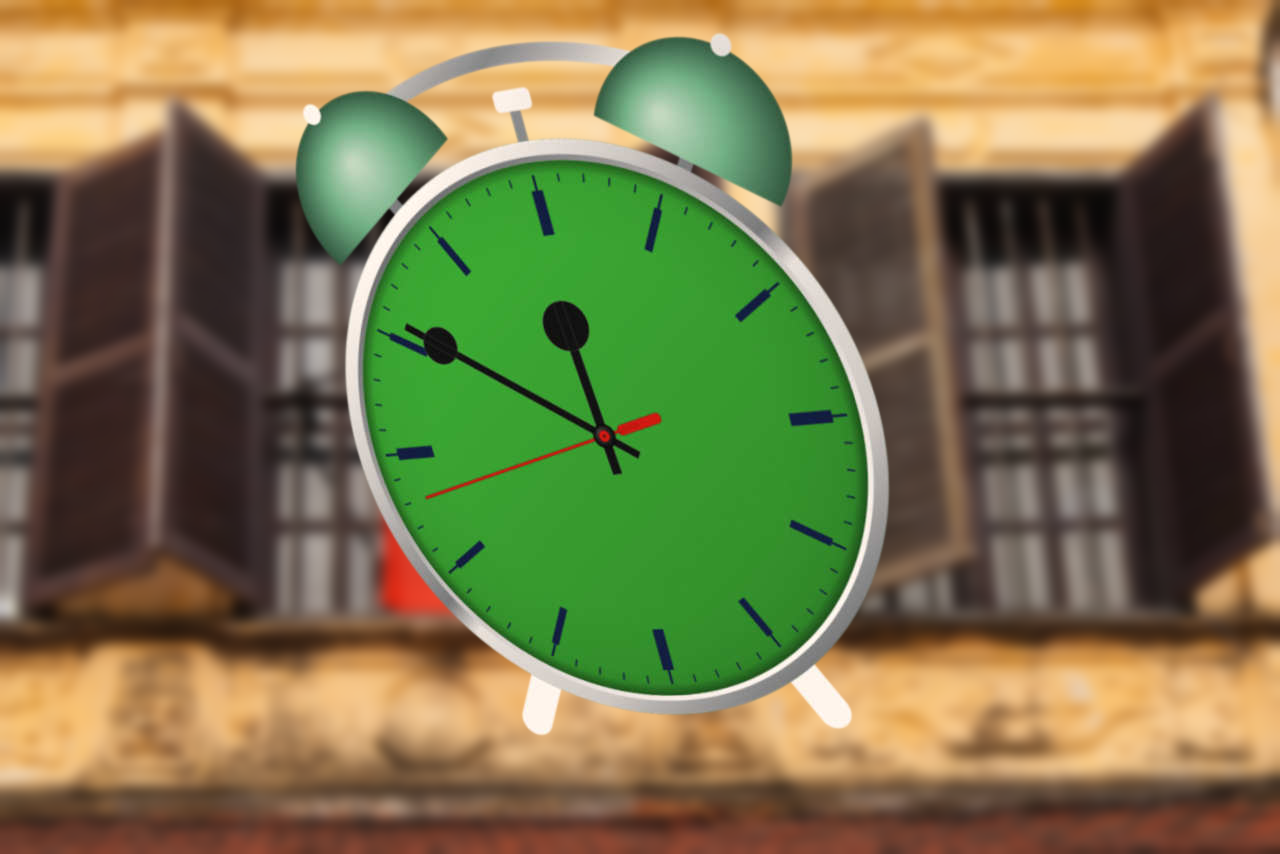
11:50:43
